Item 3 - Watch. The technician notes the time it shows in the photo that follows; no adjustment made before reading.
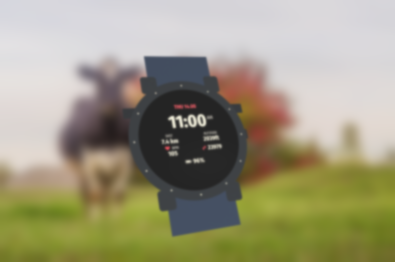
11:00
